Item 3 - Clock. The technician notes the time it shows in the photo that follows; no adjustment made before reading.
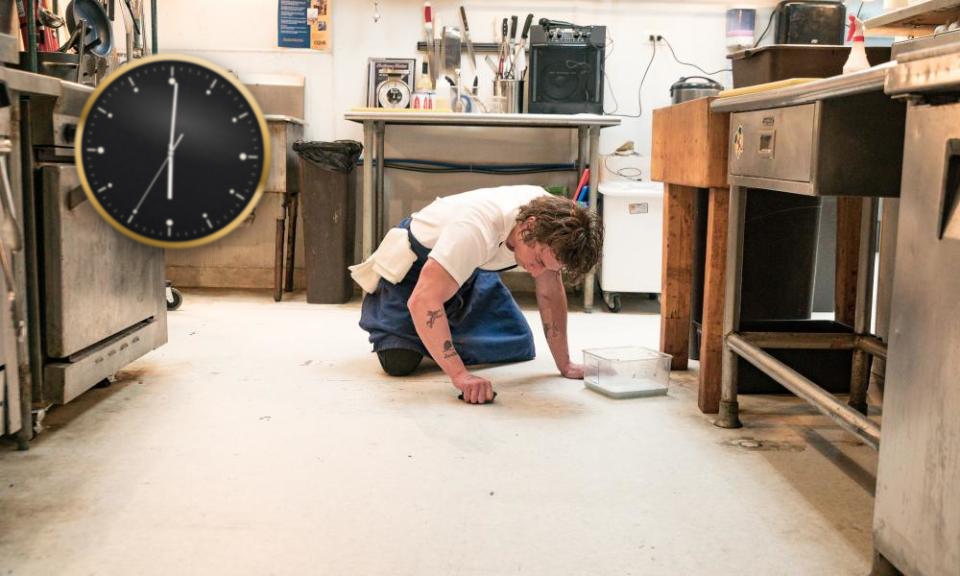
6:00:35
